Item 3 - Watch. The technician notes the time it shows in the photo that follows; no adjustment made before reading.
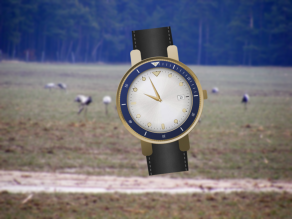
9:57
